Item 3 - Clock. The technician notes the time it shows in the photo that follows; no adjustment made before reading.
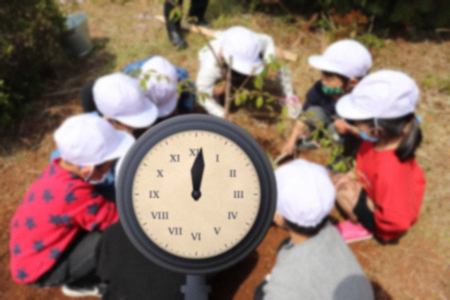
12:01
